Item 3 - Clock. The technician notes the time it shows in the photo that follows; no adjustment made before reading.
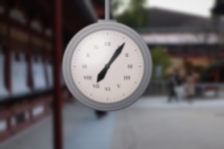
7:06
